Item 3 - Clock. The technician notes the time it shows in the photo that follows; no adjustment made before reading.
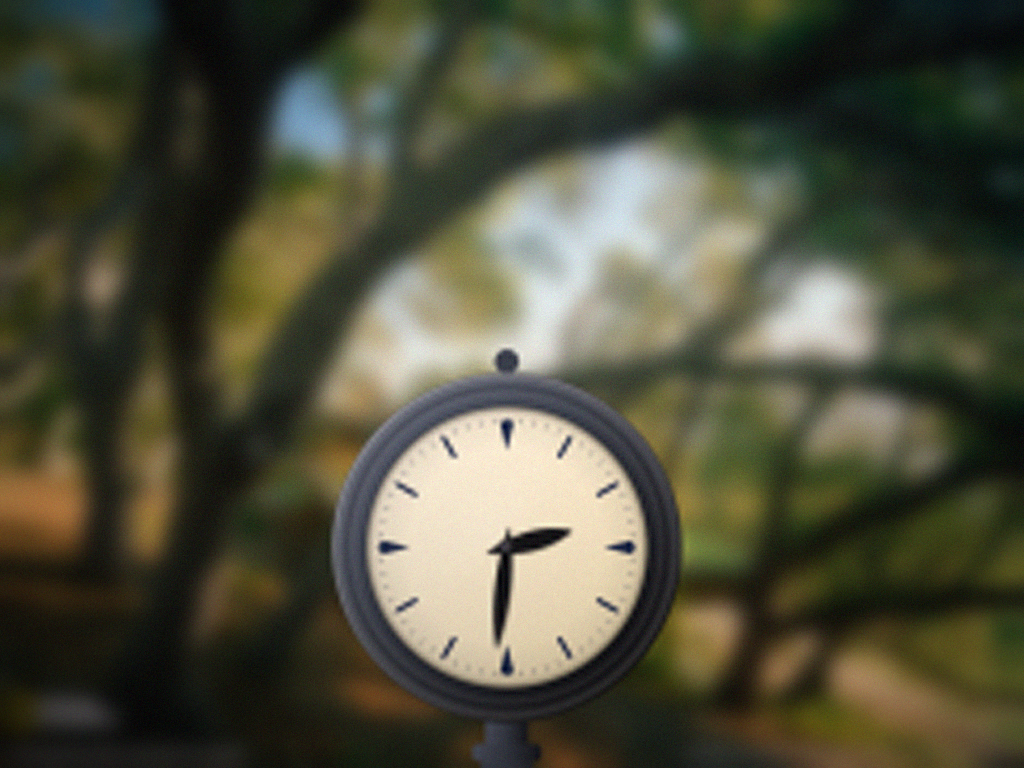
2:31
